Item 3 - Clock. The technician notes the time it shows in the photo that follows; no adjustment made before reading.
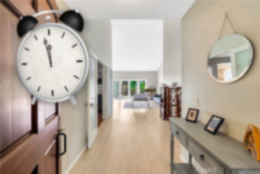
11:58
